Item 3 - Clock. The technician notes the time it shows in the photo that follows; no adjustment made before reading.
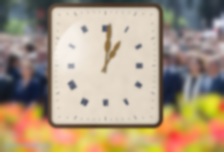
1:01
